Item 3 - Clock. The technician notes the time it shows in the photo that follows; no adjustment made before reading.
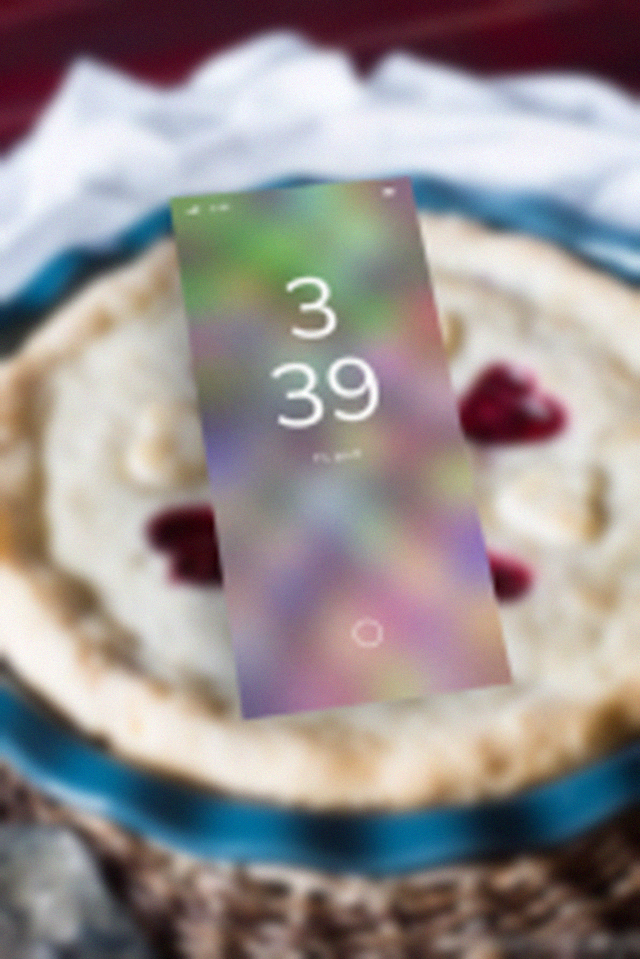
3:39
